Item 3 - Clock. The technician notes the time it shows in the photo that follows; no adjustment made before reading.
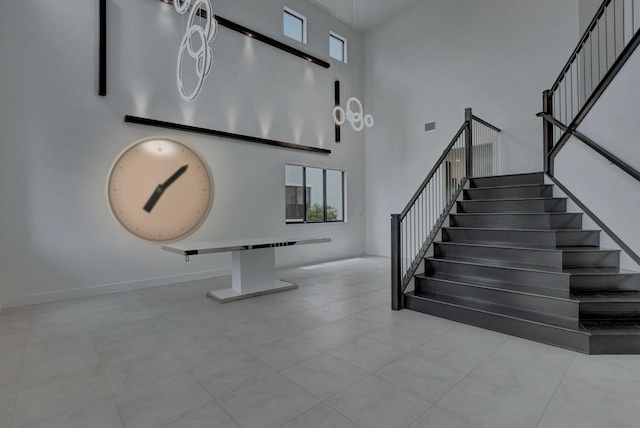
7:08
